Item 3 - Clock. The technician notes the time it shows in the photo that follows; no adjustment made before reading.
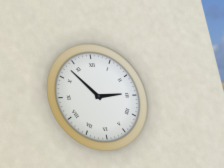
2:53
